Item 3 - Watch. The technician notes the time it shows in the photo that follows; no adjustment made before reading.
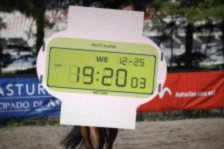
19:20:03
